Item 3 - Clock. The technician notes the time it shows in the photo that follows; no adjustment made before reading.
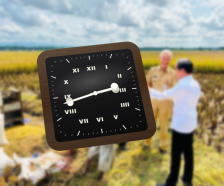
2:43
